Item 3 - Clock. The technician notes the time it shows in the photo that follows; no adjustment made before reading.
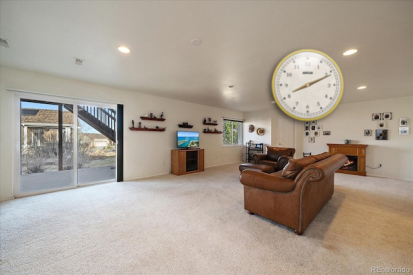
8:11
